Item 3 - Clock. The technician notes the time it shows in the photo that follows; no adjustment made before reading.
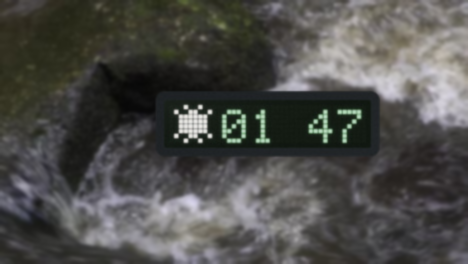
1:47
